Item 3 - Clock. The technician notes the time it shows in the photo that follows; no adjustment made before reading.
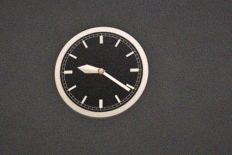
9:21
